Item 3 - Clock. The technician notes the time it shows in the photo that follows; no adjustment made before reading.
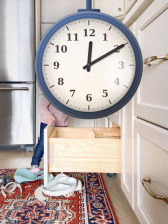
12:10
